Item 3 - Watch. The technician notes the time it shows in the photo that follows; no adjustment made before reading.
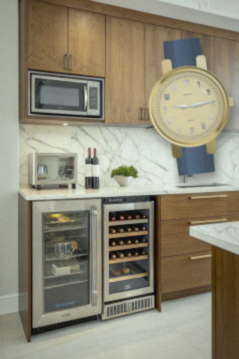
9:14
